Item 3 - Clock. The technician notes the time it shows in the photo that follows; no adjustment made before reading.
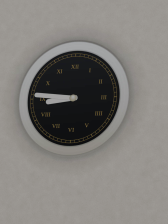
8:46
